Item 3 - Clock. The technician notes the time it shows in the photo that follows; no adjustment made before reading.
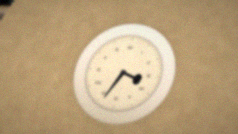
3:34
